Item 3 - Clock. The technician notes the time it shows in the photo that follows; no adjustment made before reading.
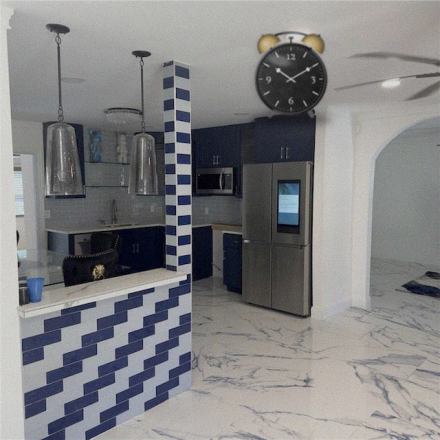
10:10
